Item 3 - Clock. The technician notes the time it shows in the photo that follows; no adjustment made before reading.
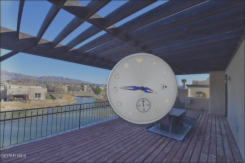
3:46
